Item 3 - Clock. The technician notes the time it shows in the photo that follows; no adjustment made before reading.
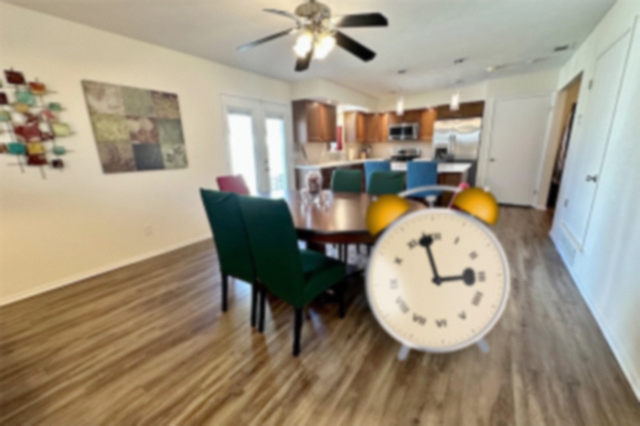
2:58
